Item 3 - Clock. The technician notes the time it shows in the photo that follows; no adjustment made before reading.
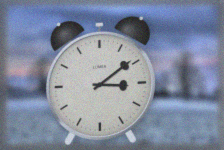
3:09
